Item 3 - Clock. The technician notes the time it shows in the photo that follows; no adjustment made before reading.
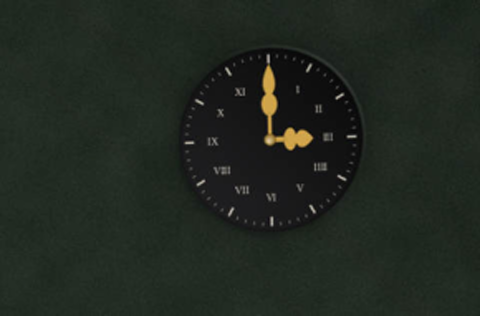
3:00
